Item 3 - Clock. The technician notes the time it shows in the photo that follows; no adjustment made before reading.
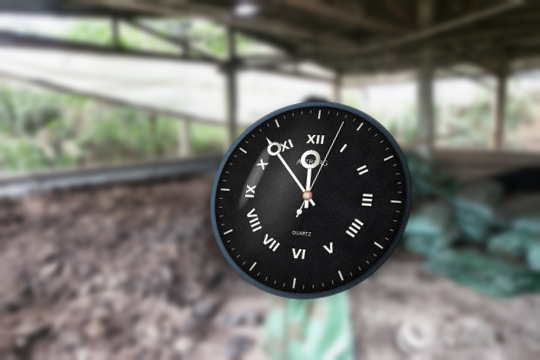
11:53:03
